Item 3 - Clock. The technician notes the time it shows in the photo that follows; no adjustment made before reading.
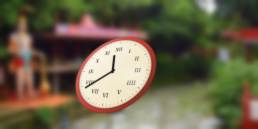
11:39
